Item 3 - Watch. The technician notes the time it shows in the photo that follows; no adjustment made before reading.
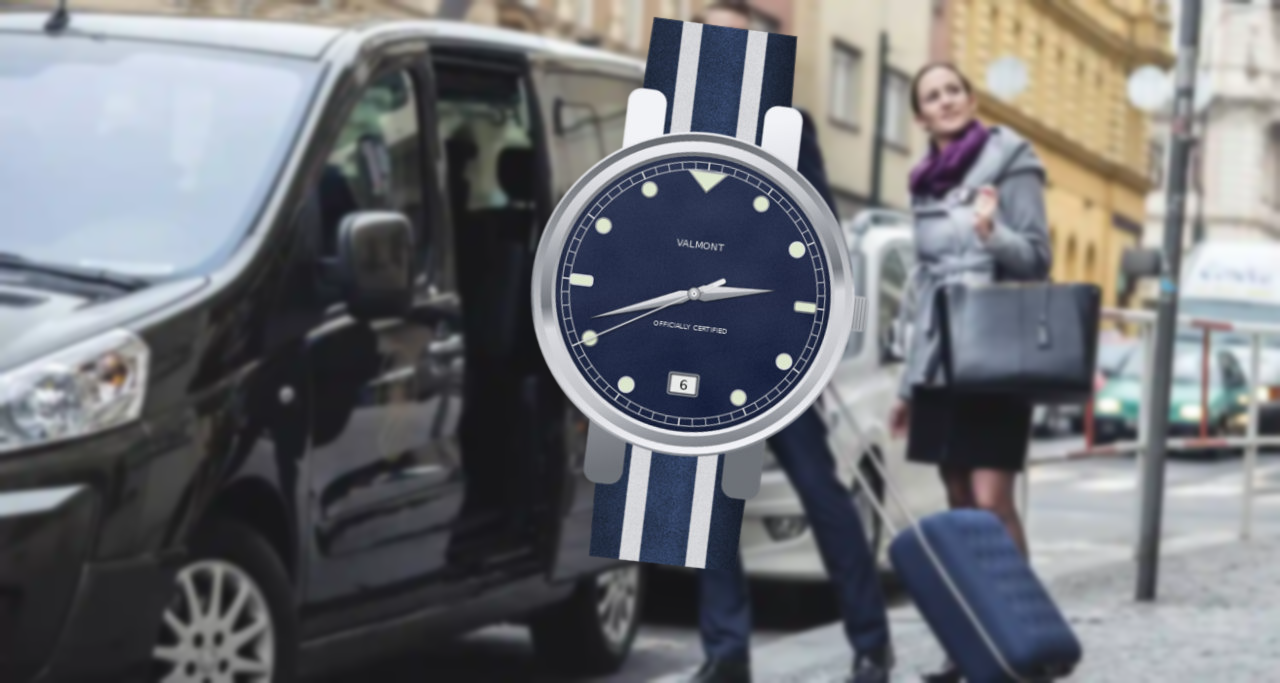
2:41:40
